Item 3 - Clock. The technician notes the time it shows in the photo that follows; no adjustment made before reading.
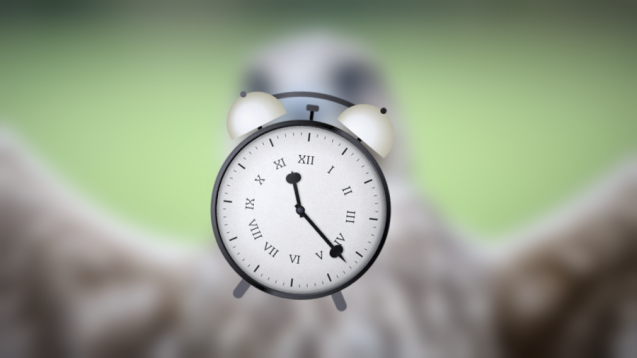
11:22
